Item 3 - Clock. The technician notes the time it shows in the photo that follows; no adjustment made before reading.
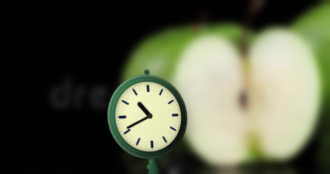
10:41
